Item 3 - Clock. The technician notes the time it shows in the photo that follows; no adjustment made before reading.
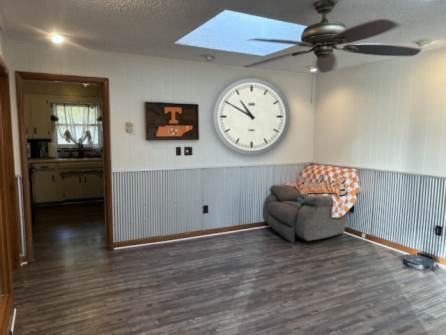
10:50
